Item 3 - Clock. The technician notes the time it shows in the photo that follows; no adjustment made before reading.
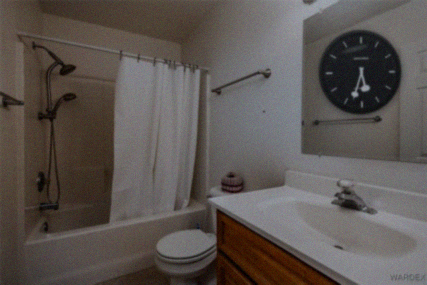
5:33
